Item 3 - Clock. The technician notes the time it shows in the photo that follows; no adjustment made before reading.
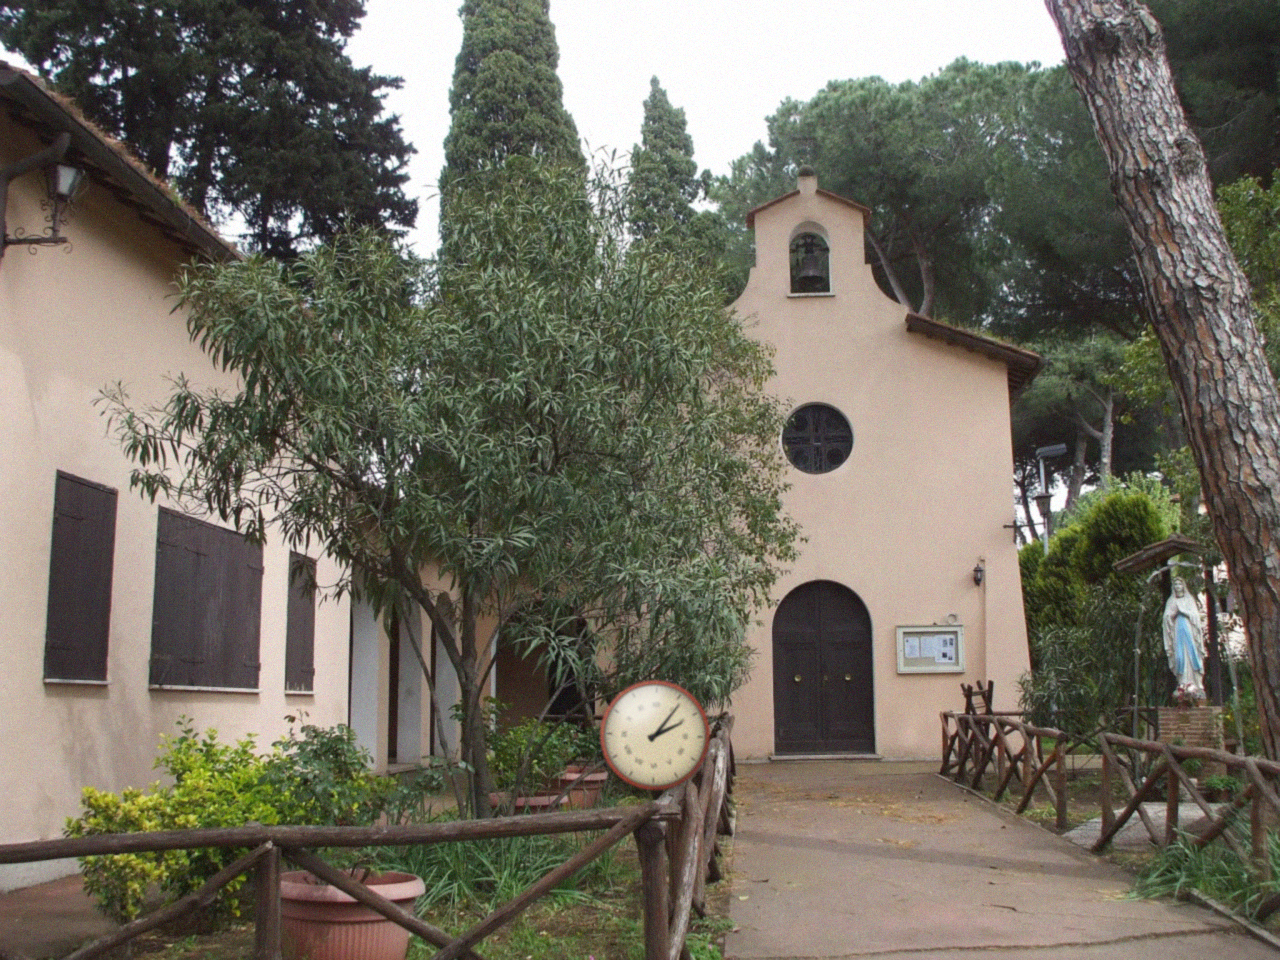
2:06
